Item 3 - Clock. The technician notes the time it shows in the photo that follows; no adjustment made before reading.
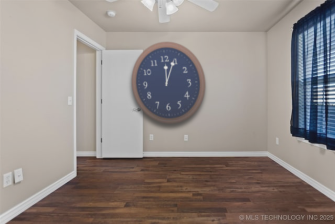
12:04
